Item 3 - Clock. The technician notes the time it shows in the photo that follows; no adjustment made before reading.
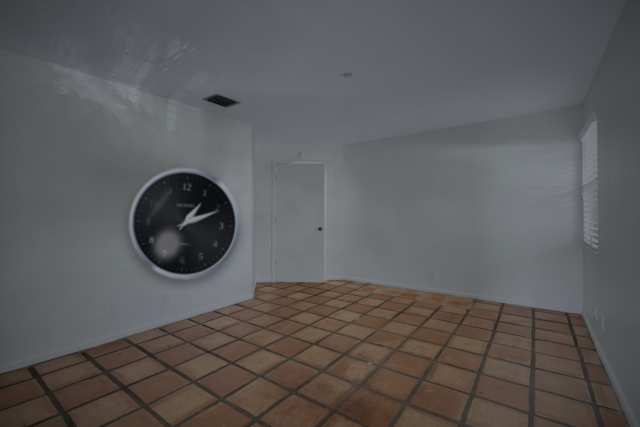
1:11
